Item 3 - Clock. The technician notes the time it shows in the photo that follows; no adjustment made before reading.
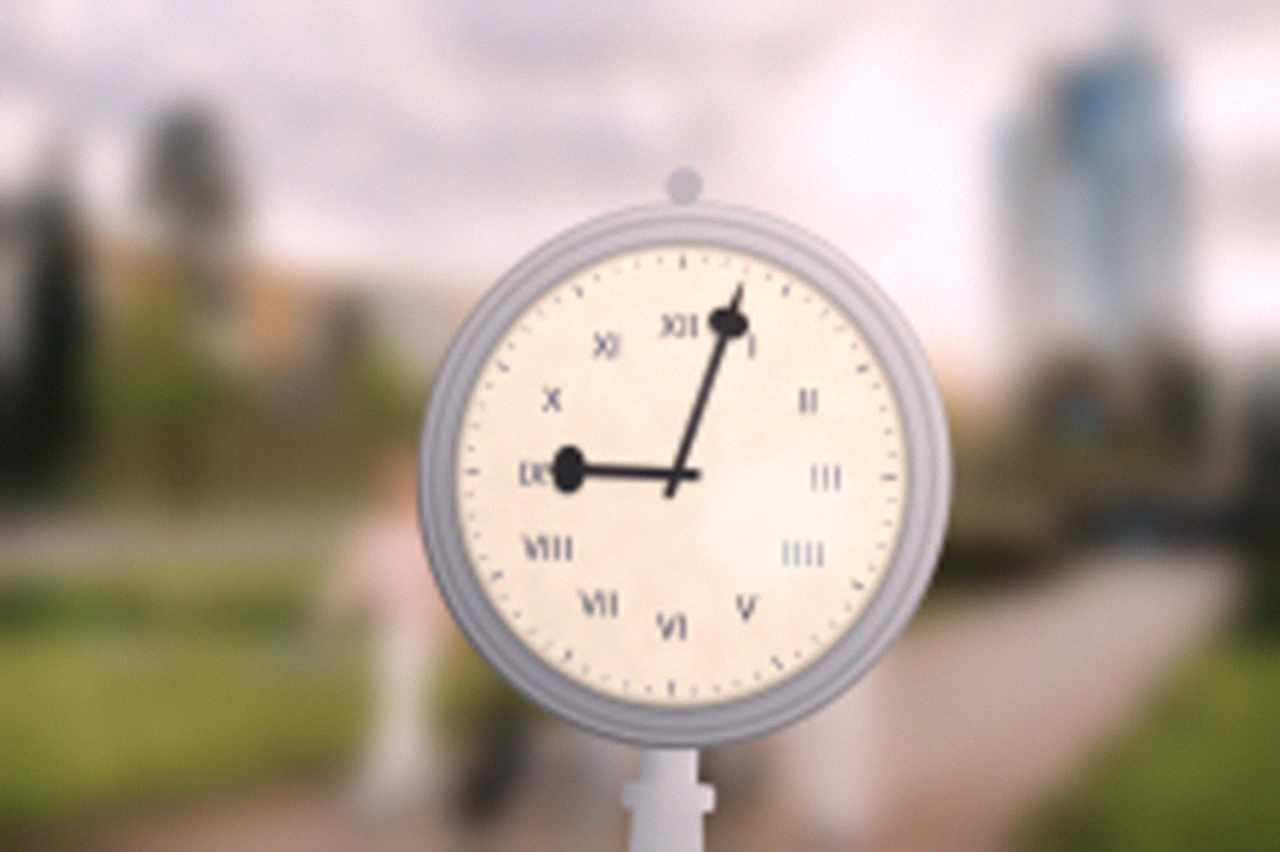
9:03
